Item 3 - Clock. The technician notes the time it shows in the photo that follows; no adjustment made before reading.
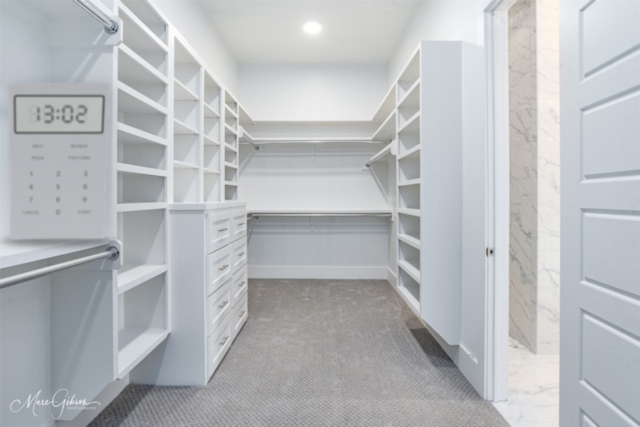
13:02
